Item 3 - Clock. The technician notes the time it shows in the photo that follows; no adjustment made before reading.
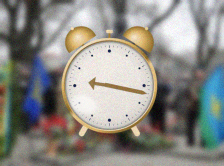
9:17
